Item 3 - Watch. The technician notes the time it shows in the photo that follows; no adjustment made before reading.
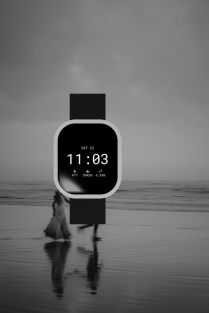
11:03
